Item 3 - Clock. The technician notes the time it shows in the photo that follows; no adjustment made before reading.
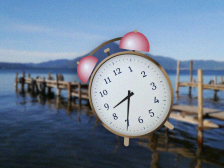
8:35
